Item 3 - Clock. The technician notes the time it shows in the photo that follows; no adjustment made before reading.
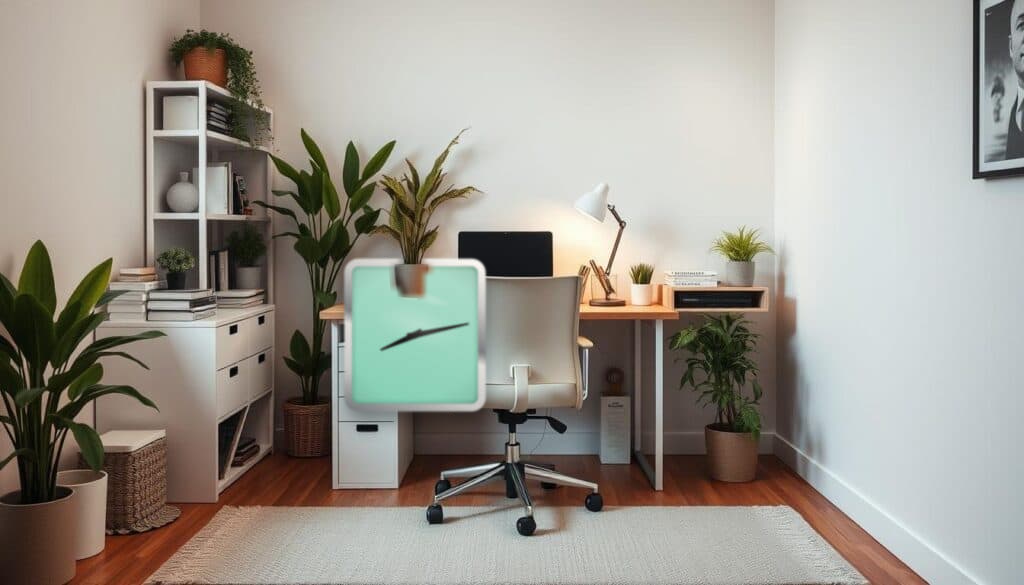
8:13
